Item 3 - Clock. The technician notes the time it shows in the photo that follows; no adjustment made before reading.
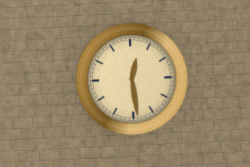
12:29
